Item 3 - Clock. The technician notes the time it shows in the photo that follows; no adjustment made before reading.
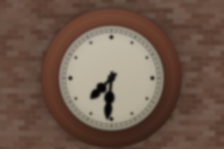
7:31
